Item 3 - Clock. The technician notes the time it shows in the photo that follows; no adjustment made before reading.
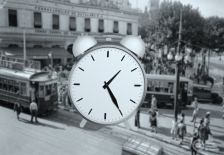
1:25
